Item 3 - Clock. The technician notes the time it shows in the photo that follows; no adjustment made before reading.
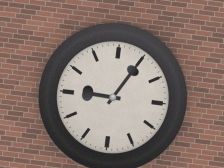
9:05
